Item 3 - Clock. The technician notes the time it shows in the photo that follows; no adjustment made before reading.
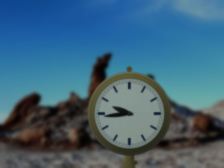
9:44
